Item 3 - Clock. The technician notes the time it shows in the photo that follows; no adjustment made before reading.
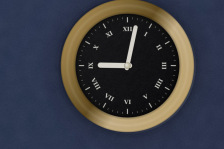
9:02
